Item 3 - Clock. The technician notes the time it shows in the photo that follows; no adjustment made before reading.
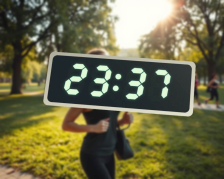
23:37
